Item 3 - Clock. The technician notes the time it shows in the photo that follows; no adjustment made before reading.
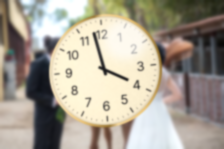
3:58
